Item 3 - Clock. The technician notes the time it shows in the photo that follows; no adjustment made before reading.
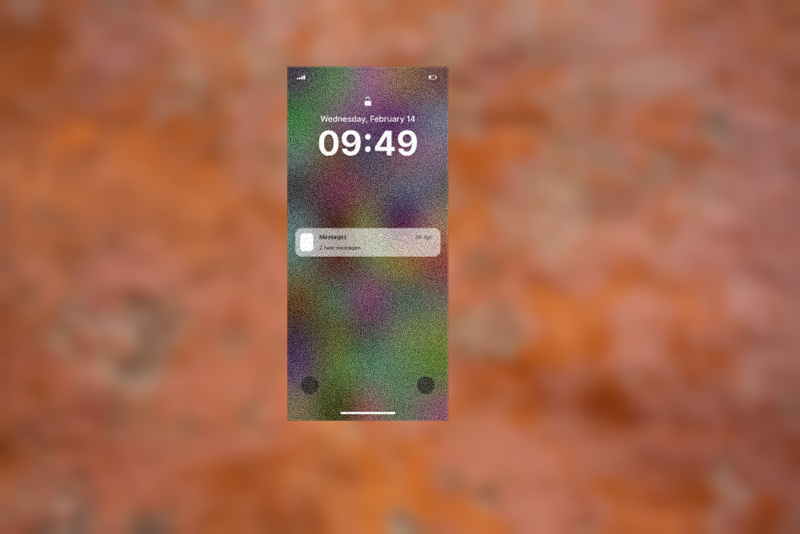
9:49
